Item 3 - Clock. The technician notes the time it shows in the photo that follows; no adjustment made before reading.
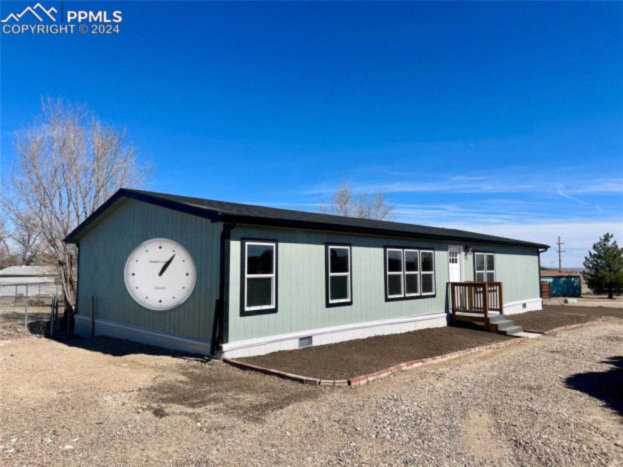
1:06
